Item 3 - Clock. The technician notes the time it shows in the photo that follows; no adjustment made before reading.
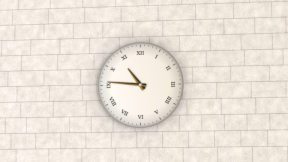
10:46
